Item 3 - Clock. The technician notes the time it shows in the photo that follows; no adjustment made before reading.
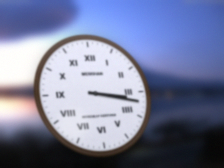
3:17
